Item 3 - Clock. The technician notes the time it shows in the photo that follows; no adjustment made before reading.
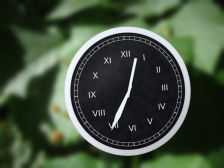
12:35
